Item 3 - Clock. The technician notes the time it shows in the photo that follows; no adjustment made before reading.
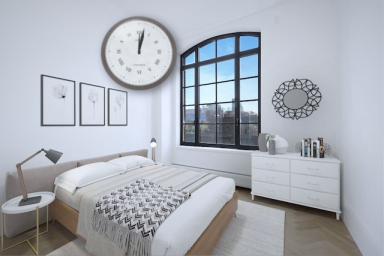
12:02
